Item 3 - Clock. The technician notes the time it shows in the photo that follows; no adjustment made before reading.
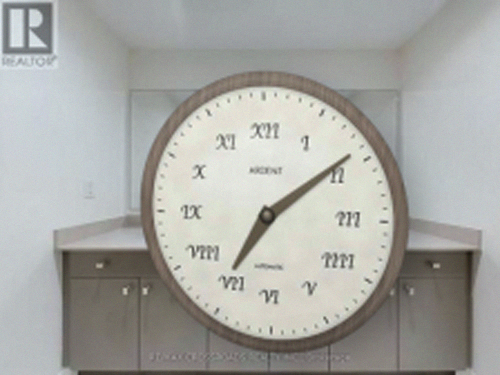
7:09
